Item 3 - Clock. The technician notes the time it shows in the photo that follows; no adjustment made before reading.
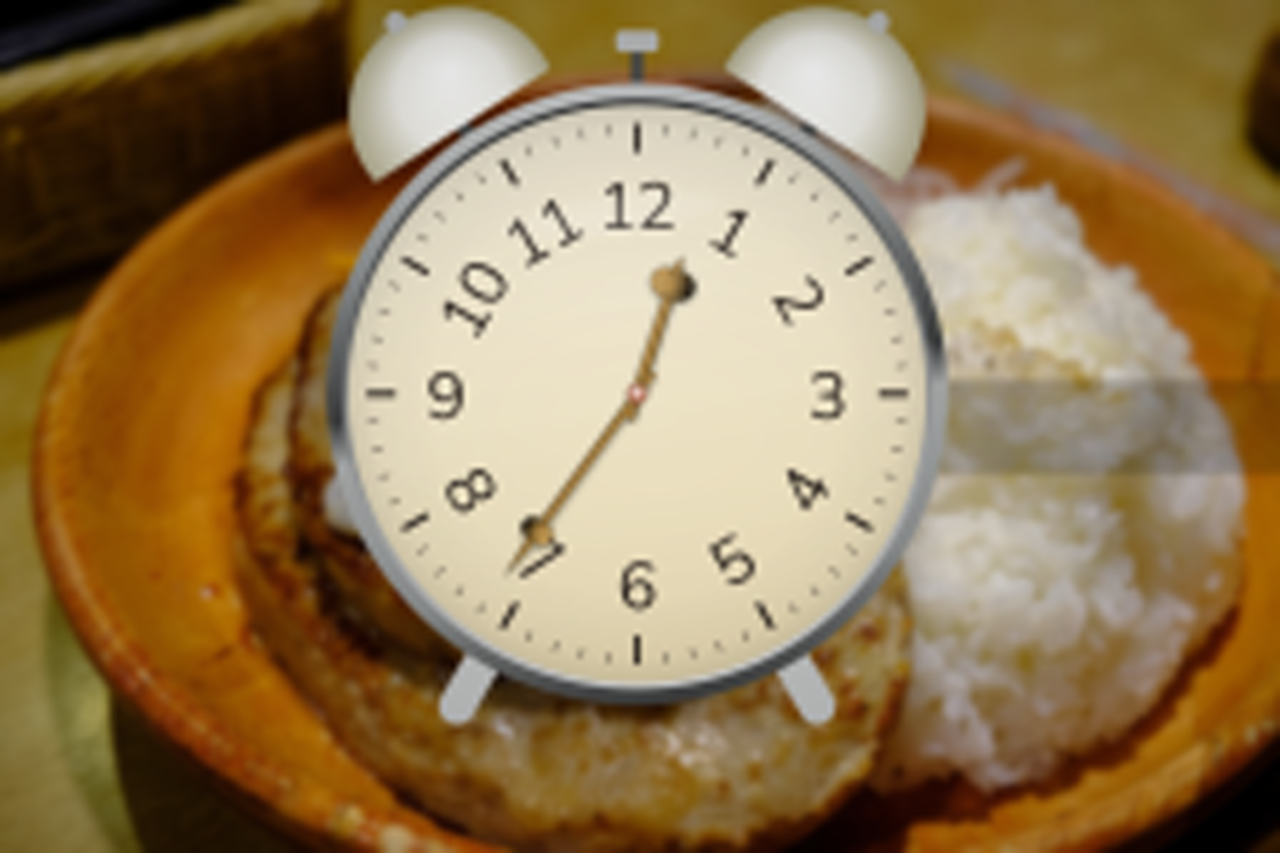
12:36
